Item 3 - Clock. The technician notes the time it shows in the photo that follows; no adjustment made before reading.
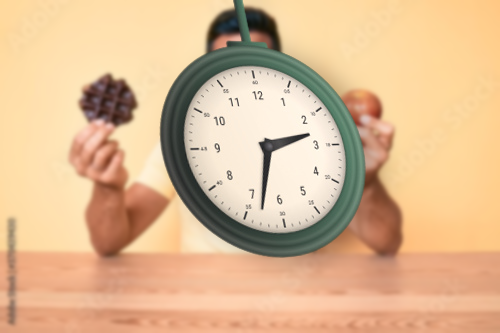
2:33
